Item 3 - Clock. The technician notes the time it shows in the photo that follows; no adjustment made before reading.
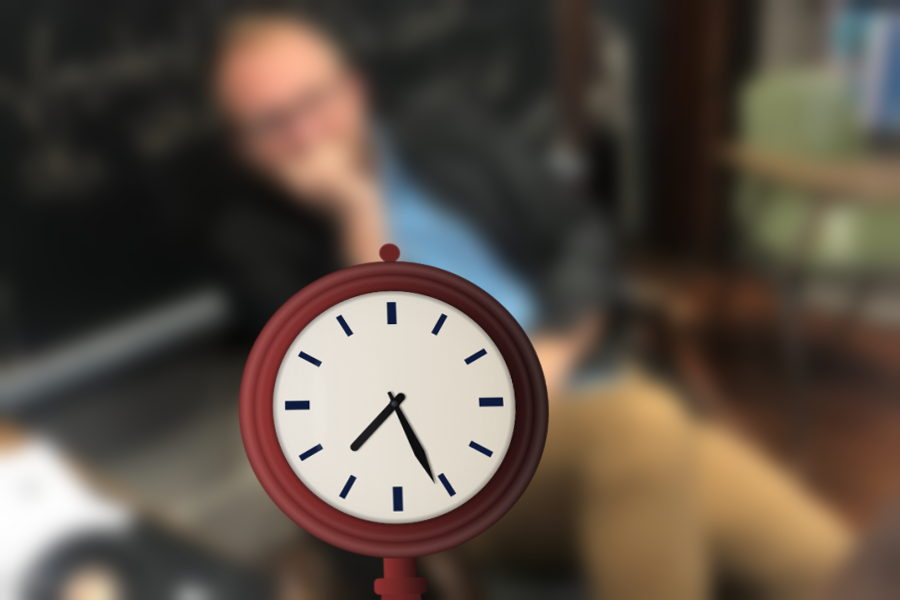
7:26
